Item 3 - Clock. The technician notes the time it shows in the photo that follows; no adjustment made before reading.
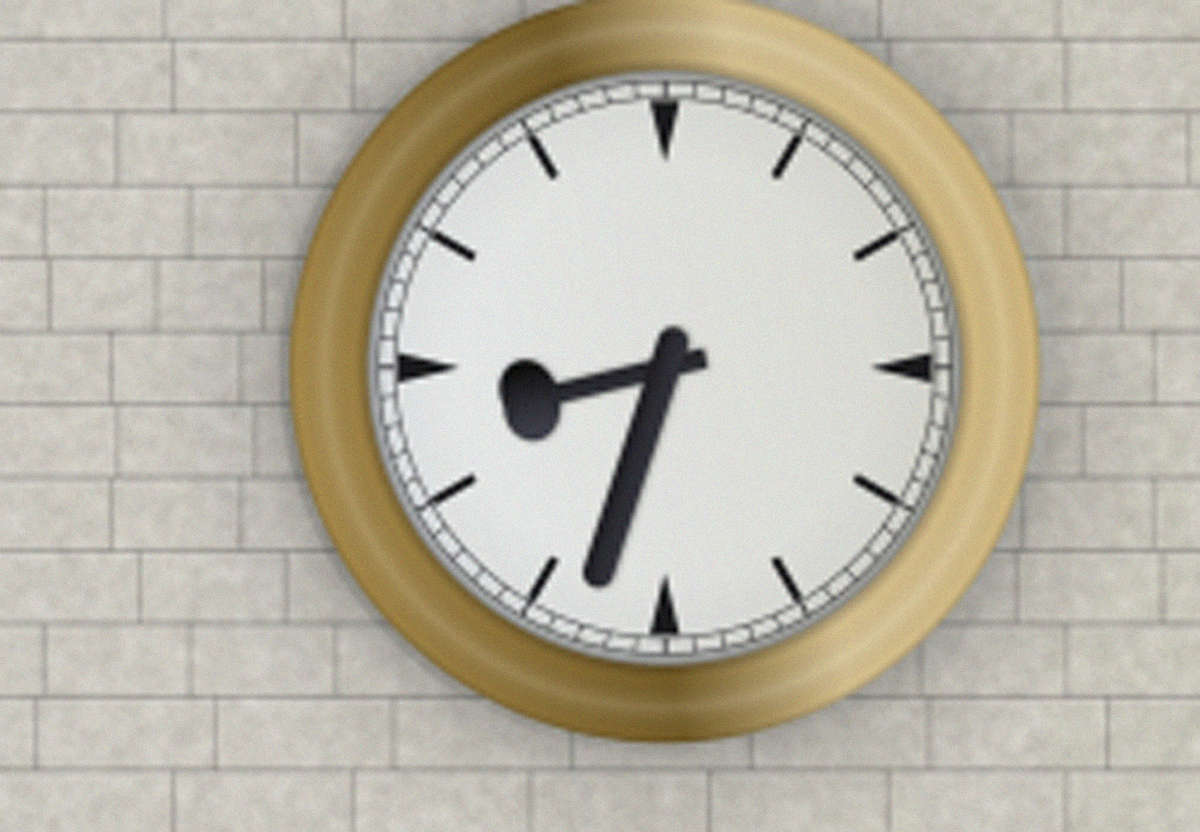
8:33
